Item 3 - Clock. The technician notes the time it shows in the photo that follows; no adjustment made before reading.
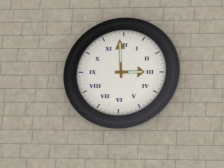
2:59
